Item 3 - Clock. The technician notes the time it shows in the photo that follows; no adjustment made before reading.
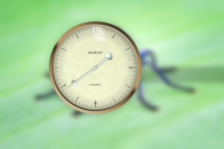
1:39
